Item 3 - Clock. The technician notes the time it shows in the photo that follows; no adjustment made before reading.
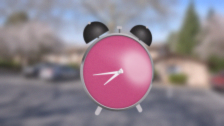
7:44
